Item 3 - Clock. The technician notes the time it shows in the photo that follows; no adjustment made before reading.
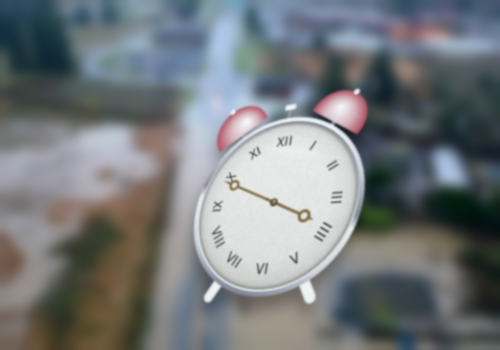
3:49
